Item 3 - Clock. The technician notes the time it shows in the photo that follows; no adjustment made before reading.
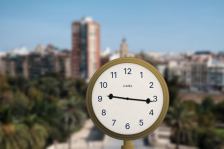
9:16
